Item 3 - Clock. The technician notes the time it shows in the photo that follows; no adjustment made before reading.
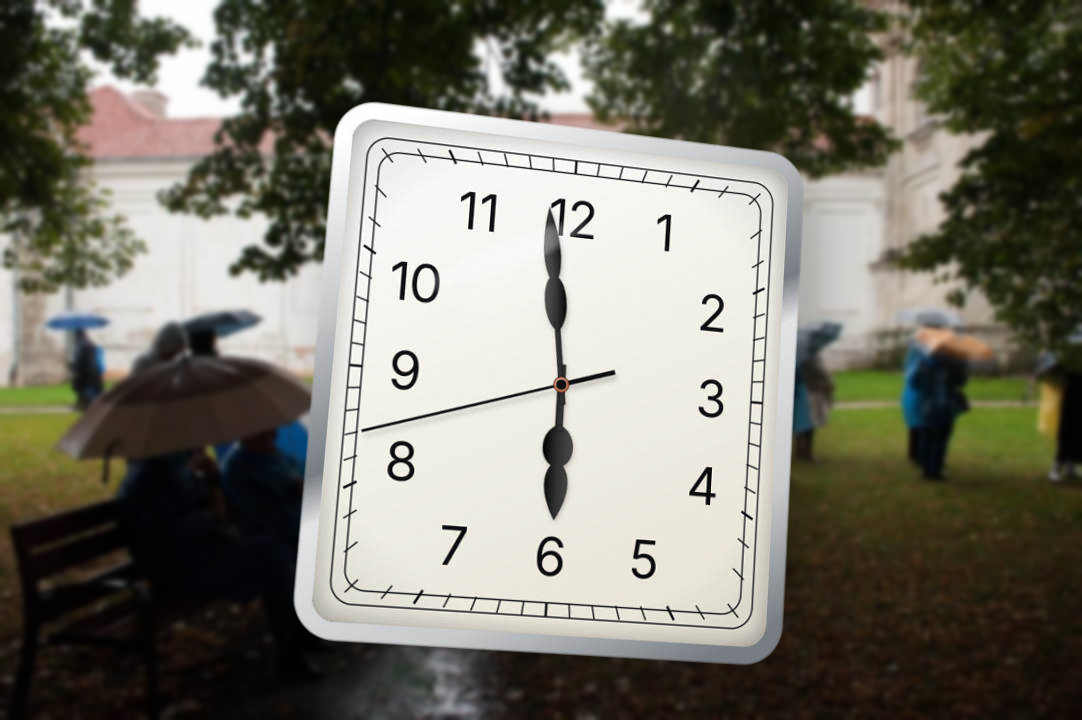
5:58:42
